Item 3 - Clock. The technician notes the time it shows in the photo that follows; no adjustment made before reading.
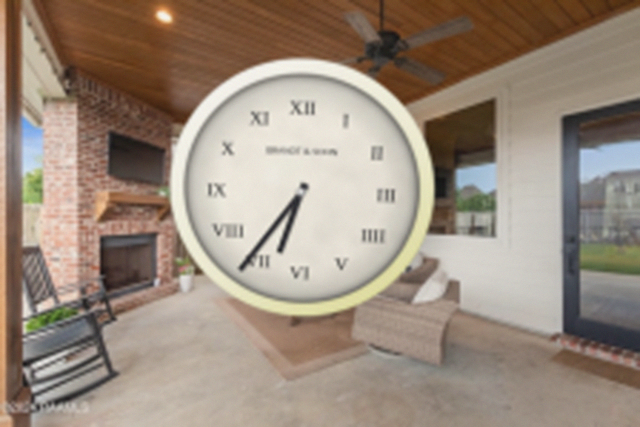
6:36
